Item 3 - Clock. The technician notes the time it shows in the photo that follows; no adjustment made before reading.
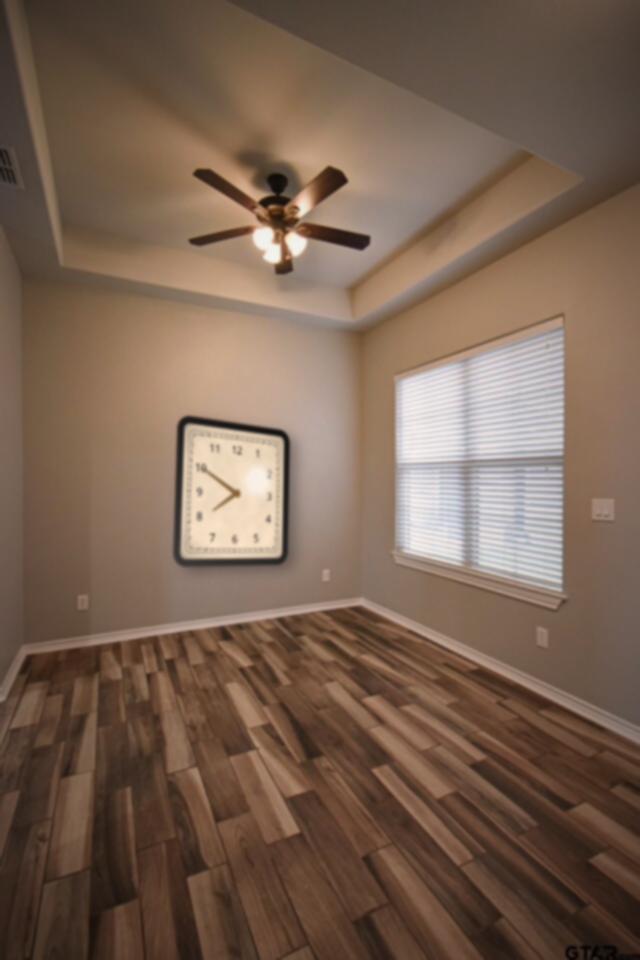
7:50
